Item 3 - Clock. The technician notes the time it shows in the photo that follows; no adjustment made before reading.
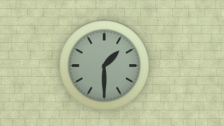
1:30
